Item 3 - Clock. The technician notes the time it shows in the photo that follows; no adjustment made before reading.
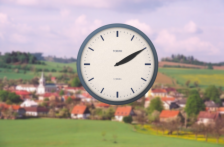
2:10
